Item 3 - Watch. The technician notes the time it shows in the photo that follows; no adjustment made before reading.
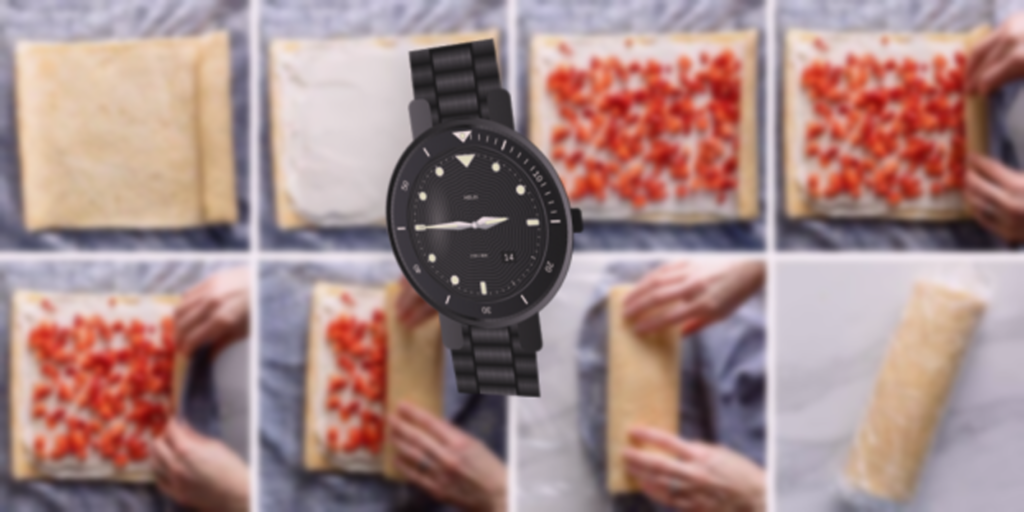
2:45
